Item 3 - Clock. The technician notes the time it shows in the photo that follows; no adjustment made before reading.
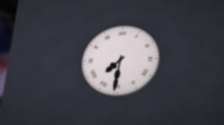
7:31
